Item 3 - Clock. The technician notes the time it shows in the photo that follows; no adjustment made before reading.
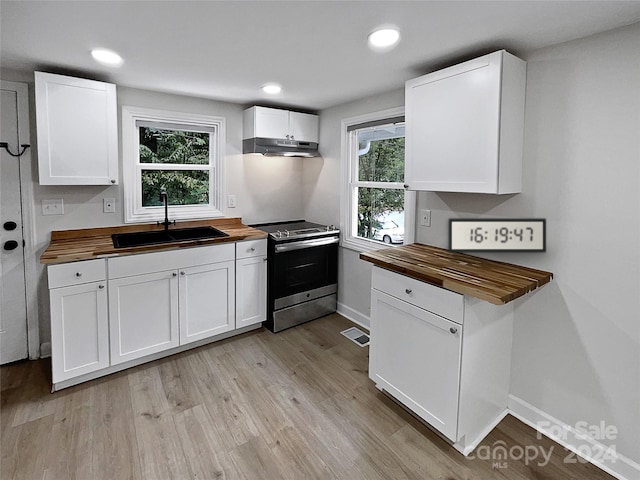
16:19:47
